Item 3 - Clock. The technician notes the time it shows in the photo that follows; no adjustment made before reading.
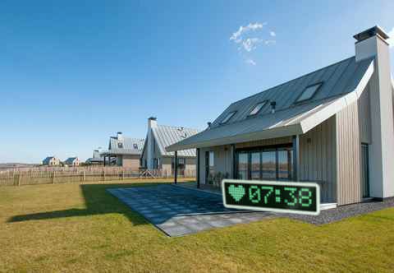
7:38
